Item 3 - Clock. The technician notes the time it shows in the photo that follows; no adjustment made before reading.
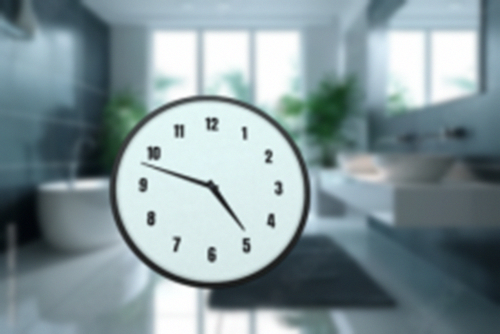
4:48
